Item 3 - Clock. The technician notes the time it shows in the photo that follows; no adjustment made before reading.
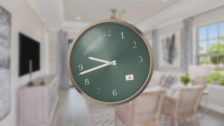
9:43
